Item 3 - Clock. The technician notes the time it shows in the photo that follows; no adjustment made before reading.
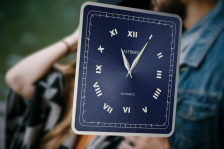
11:05
